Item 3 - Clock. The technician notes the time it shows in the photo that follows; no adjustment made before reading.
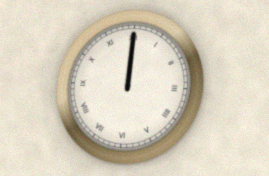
12:00
